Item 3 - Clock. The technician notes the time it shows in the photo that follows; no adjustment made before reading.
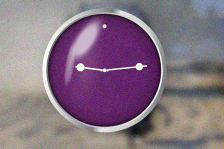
9:14
